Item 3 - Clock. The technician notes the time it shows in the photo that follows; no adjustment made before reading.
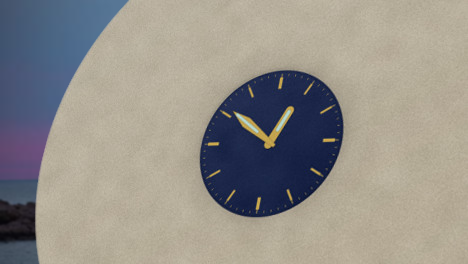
12:51
